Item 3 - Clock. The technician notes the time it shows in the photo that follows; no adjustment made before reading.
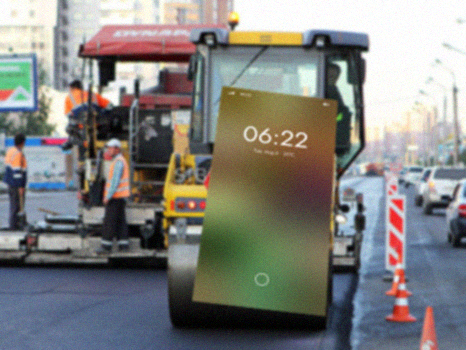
6:22
